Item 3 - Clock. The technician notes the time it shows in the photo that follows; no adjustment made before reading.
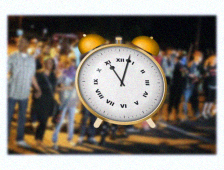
11:03
